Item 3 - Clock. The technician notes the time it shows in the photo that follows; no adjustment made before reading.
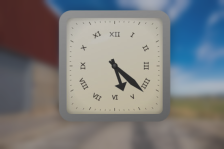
5:22
